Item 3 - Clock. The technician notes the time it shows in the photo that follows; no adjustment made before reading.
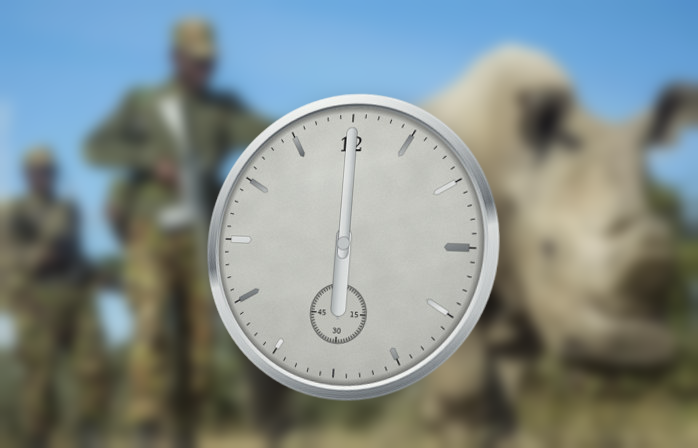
6:00
